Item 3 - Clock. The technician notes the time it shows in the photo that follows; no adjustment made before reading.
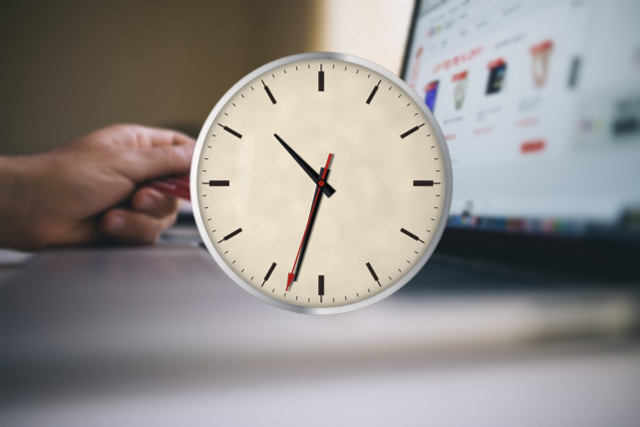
10:32:33
